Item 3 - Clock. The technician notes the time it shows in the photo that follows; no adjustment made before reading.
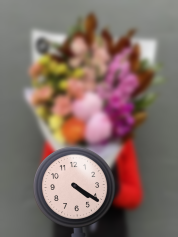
4:21
